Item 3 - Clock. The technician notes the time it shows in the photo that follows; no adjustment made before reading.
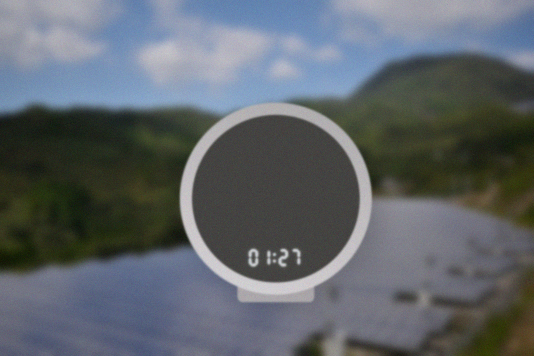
1:27
